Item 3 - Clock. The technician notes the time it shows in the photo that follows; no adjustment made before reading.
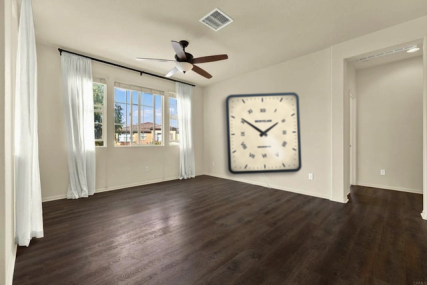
1:51
